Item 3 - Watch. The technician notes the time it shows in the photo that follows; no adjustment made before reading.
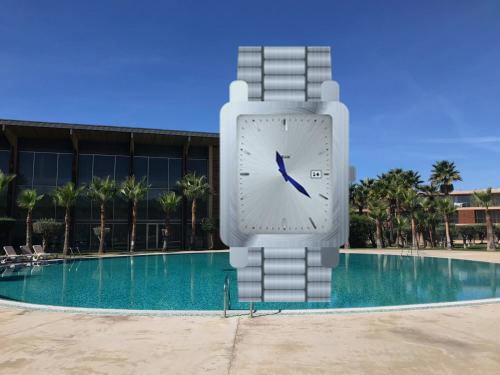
11:22
